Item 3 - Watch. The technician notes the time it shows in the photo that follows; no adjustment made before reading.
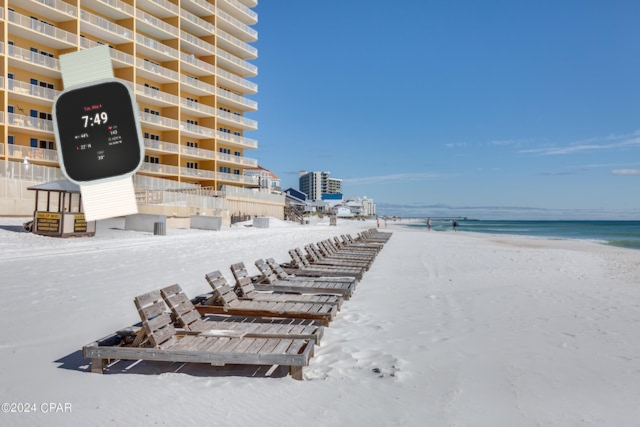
7:49
